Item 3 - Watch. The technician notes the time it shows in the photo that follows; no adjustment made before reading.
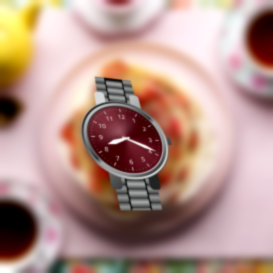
8:19
